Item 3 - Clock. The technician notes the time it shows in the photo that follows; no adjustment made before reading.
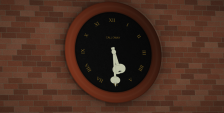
5:30
